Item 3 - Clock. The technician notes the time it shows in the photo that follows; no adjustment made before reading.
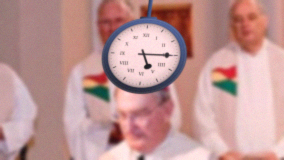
5:15
